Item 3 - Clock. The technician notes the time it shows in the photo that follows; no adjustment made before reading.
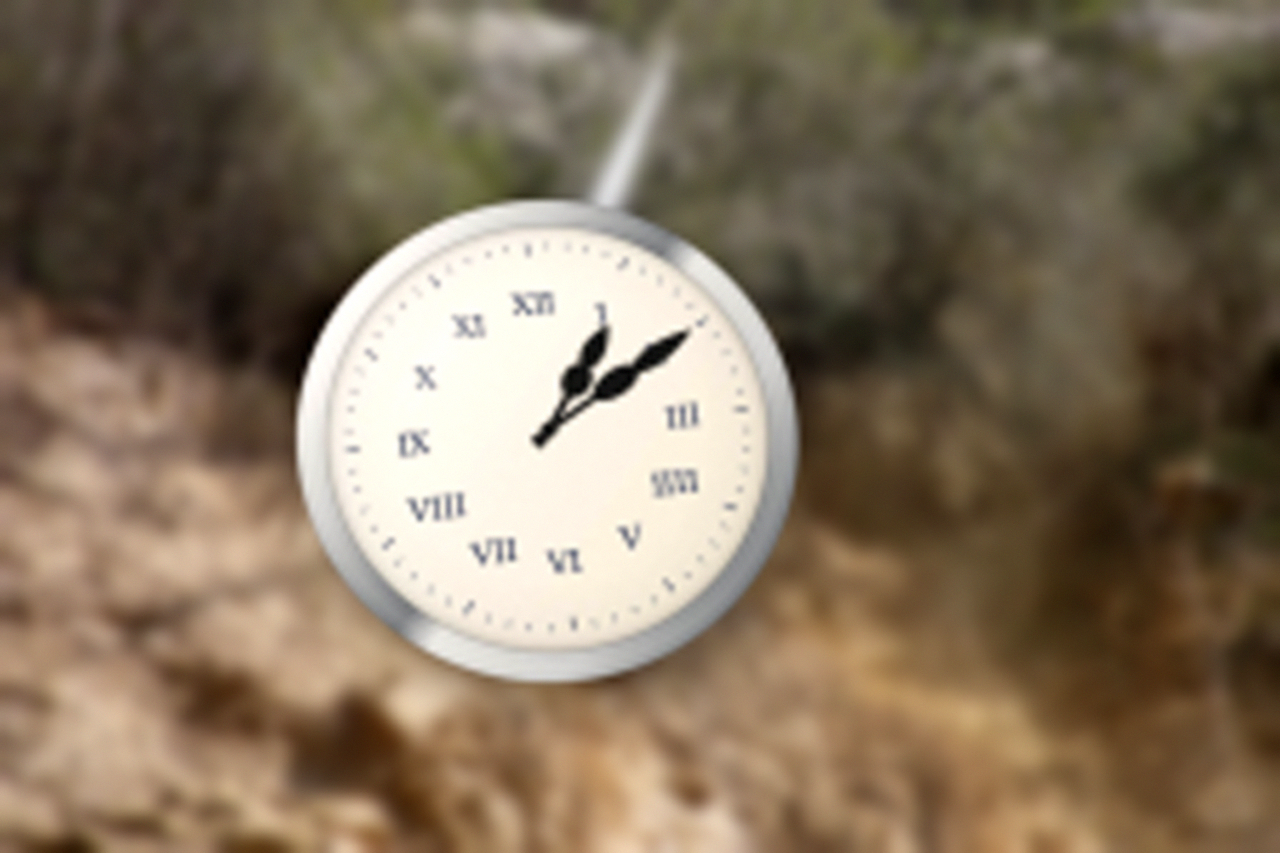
1:10
